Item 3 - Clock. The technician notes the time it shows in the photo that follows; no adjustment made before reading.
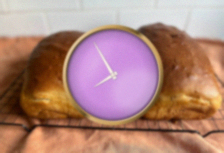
7:55
